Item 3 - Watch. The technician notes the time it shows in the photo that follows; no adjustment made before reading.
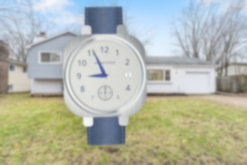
8:56
